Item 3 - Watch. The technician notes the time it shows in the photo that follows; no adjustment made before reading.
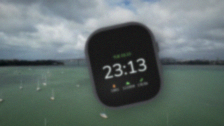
23:13
